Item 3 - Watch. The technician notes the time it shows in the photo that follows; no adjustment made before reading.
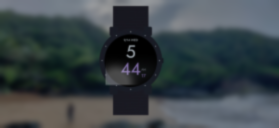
5:44
